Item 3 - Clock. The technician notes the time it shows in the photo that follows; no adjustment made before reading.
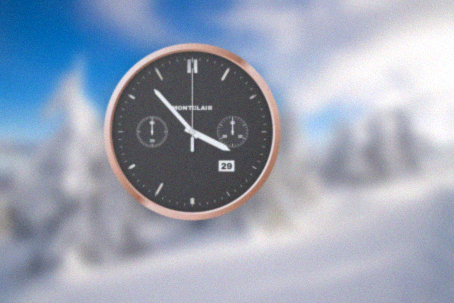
3:53
